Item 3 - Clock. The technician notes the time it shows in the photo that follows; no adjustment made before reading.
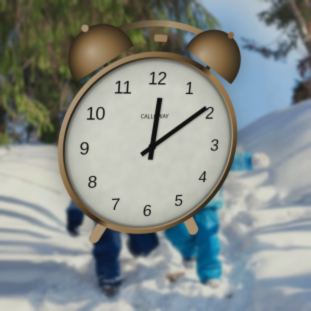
12:09
